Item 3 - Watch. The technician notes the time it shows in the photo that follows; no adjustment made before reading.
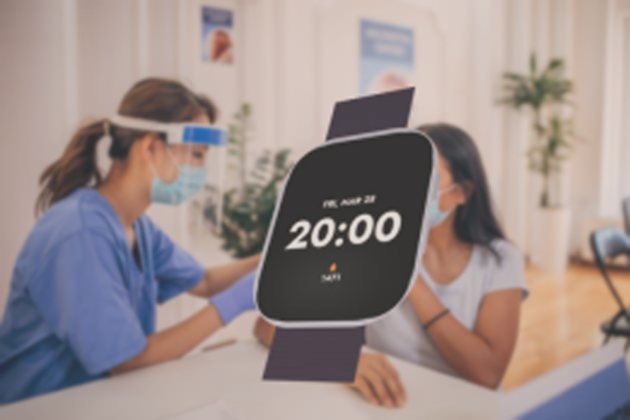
20:00
